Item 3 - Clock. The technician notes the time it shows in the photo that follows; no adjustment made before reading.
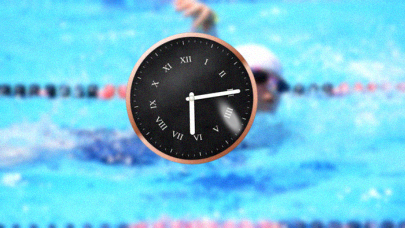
6:15
